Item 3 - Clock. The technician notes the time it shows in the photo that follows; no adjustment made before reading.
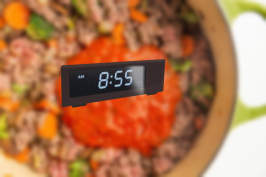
8:55
